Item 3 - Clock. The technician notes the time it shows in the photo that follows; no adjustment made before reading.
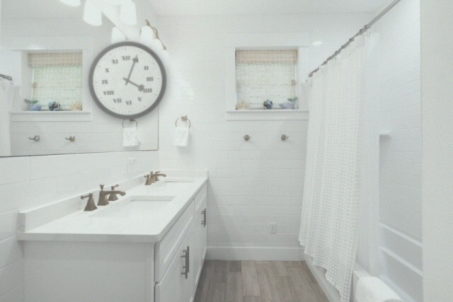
4:04
